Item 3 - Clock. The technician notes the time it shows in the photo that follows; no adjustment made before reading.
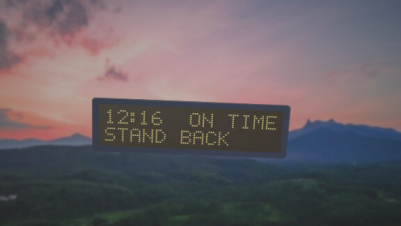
12:16
